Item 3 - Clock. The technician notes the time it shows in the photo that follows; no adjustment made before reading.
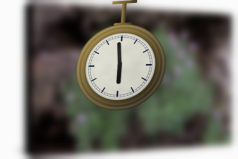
5:59
